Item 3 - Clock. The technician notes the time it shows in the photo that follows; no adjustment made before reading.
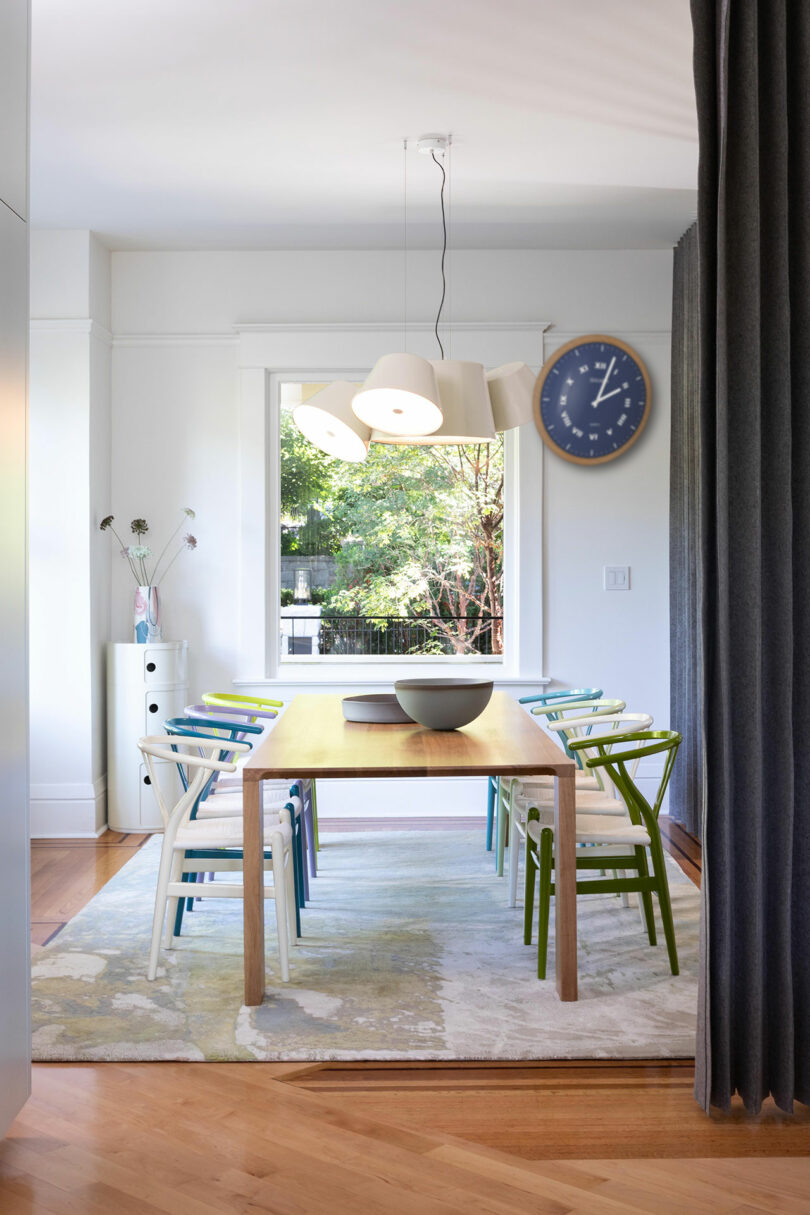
2:03
